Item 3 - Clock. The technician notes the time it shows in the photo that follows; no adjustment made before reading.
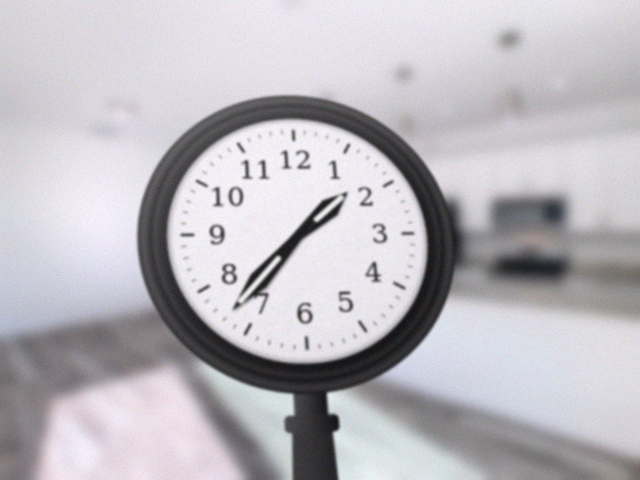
1:37
